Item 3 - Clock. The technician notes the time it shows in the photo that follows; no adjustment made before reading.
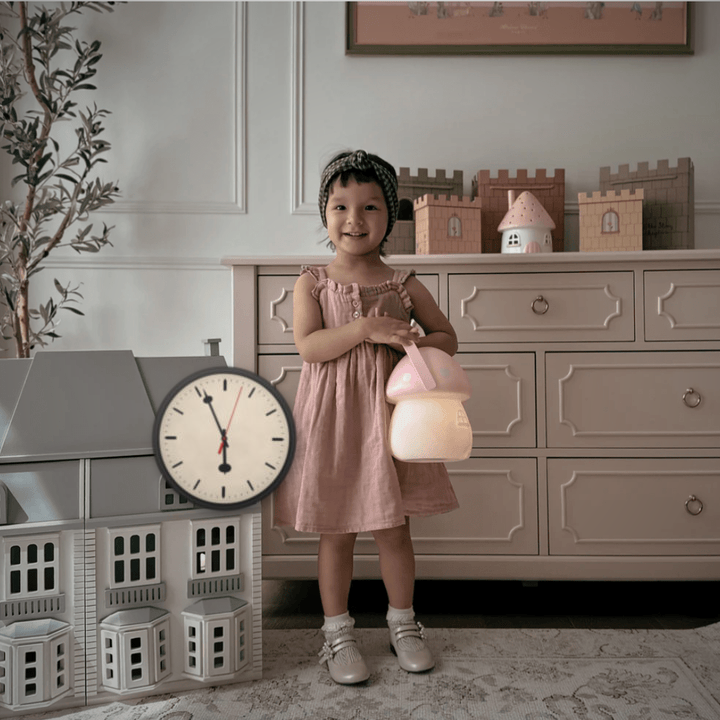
5:56:03
